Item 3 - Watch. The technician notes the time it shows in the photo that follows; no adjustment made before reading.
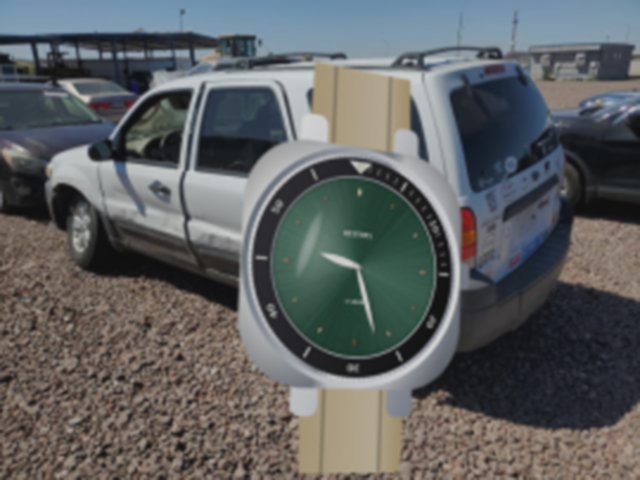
9:27
